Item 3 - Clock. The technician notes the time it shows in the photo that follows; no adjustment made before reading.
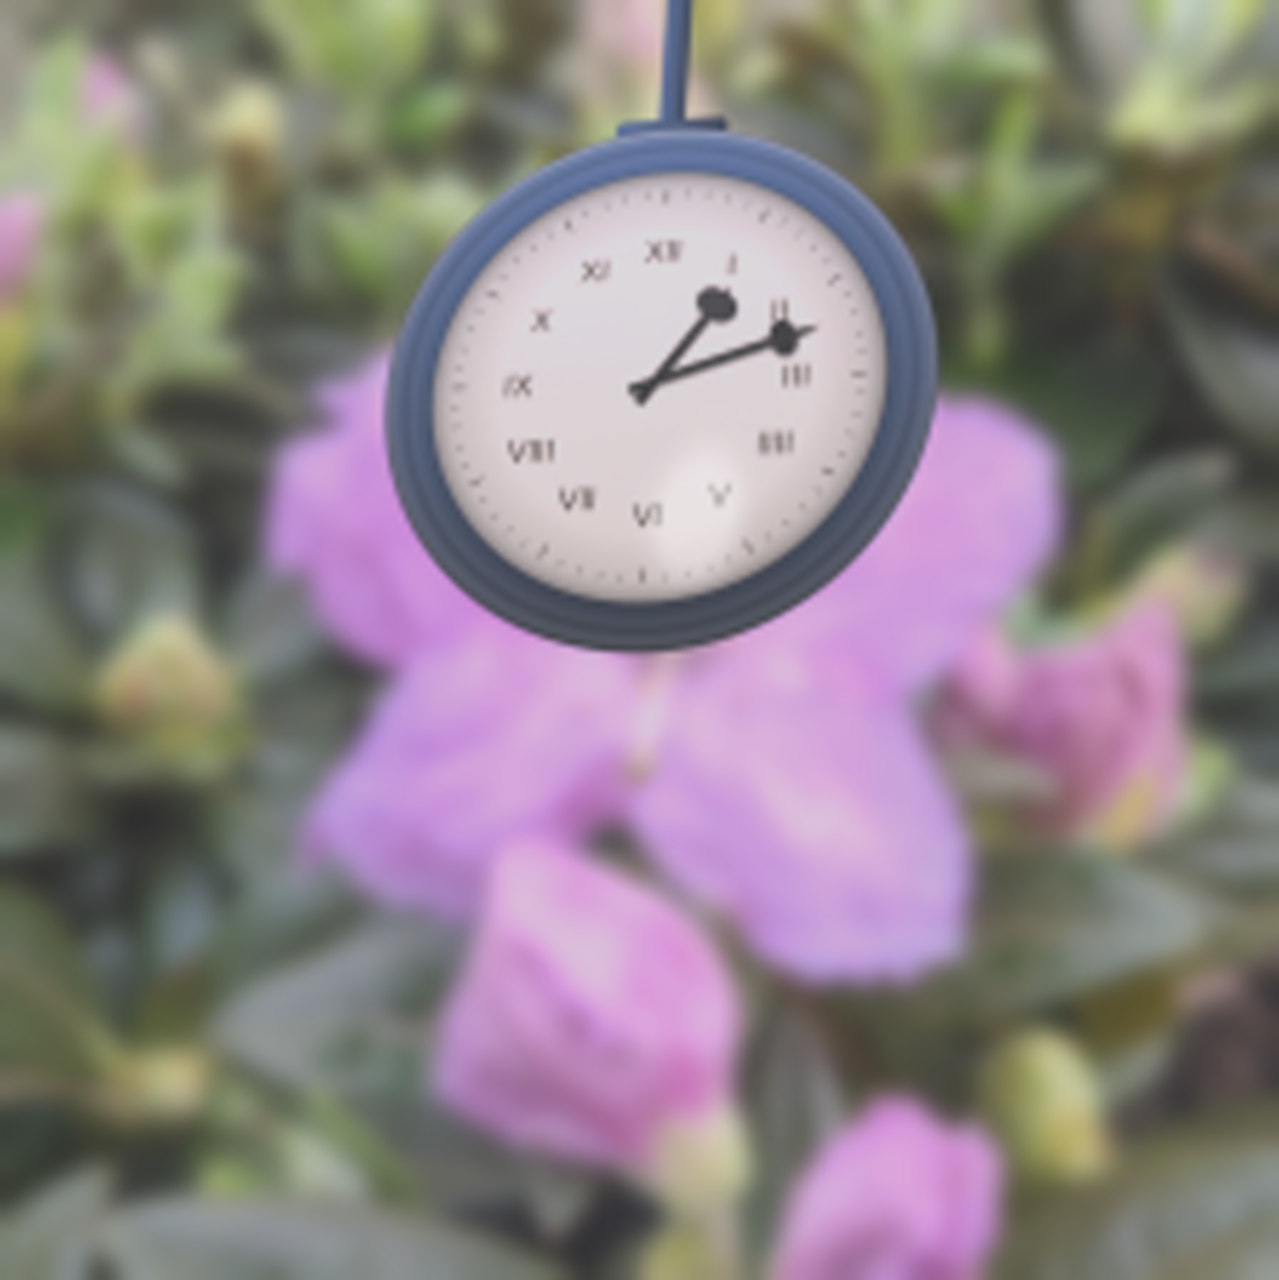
1:12
